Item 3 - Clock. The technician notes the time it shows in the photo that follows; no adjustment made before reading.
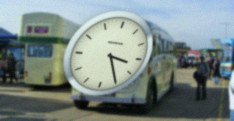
3:25
